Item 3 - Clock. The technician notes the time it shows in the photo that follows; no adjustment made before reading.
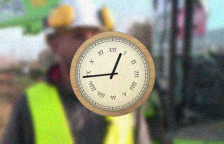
12:44
